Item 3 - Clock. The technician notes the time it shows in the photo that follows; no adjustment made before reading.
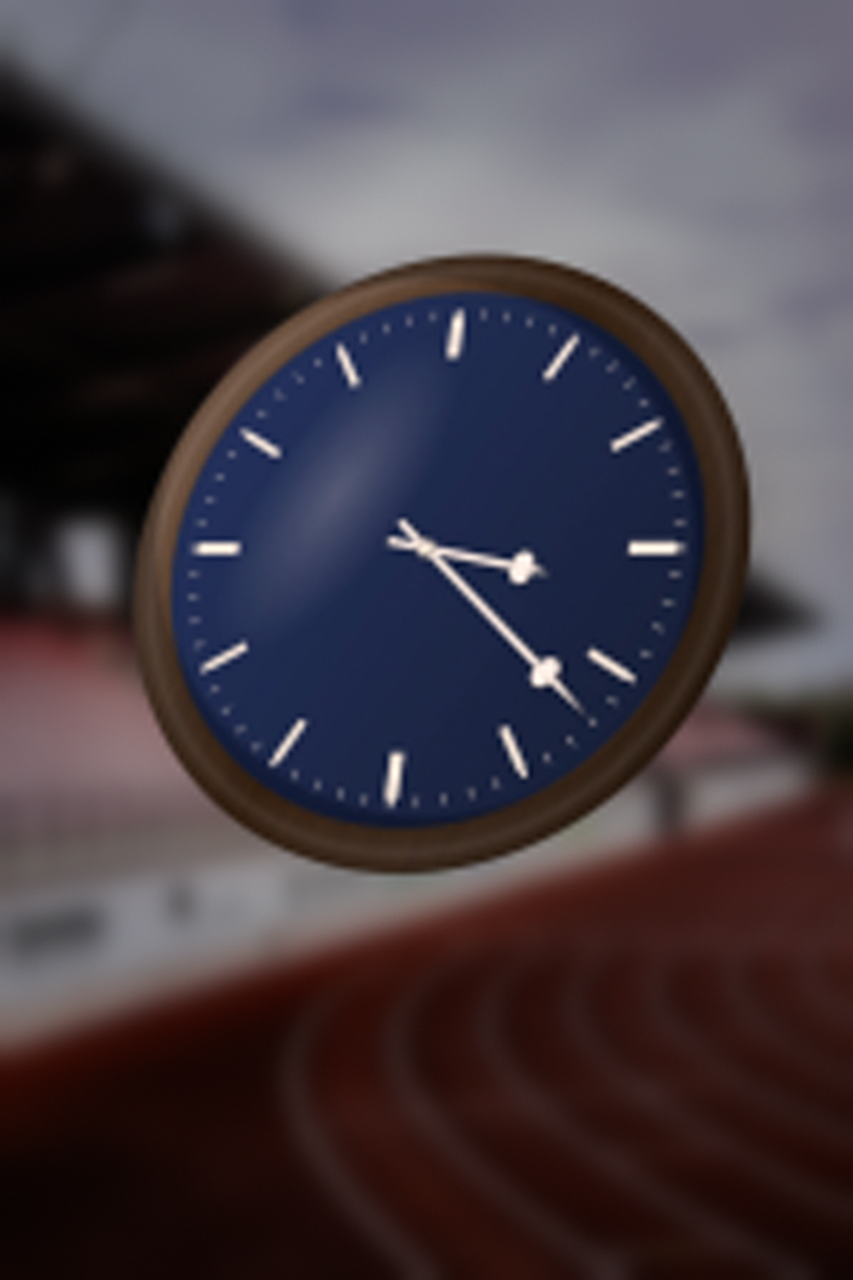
3:22
